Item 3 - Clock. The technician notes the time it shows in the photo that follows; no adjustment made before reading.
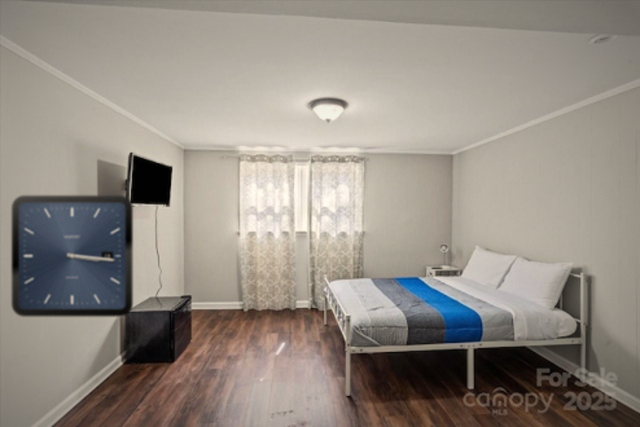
3:16
